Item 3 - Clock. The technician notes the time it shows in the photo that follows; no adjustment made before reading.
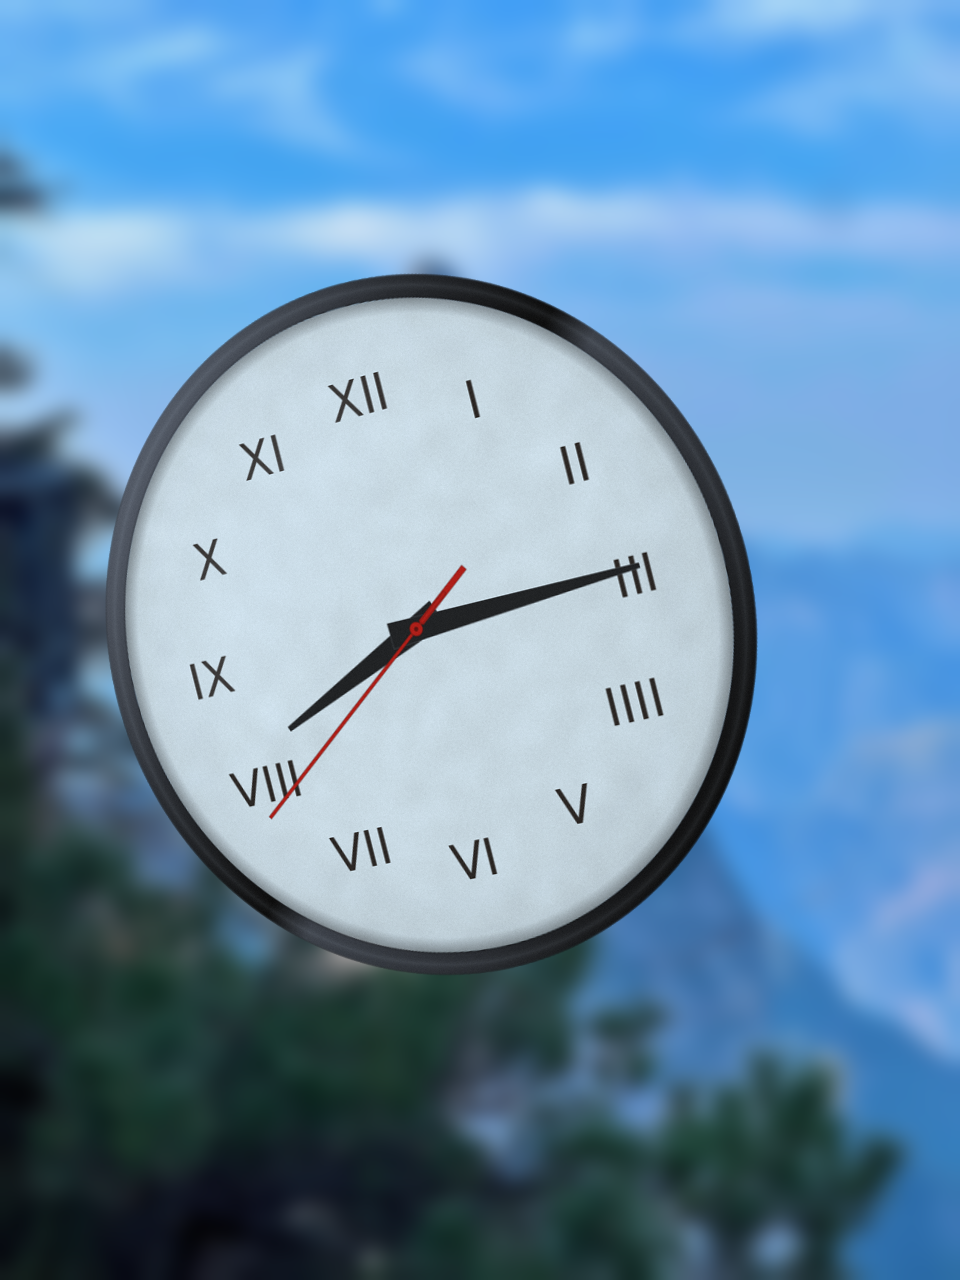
8:14:39
